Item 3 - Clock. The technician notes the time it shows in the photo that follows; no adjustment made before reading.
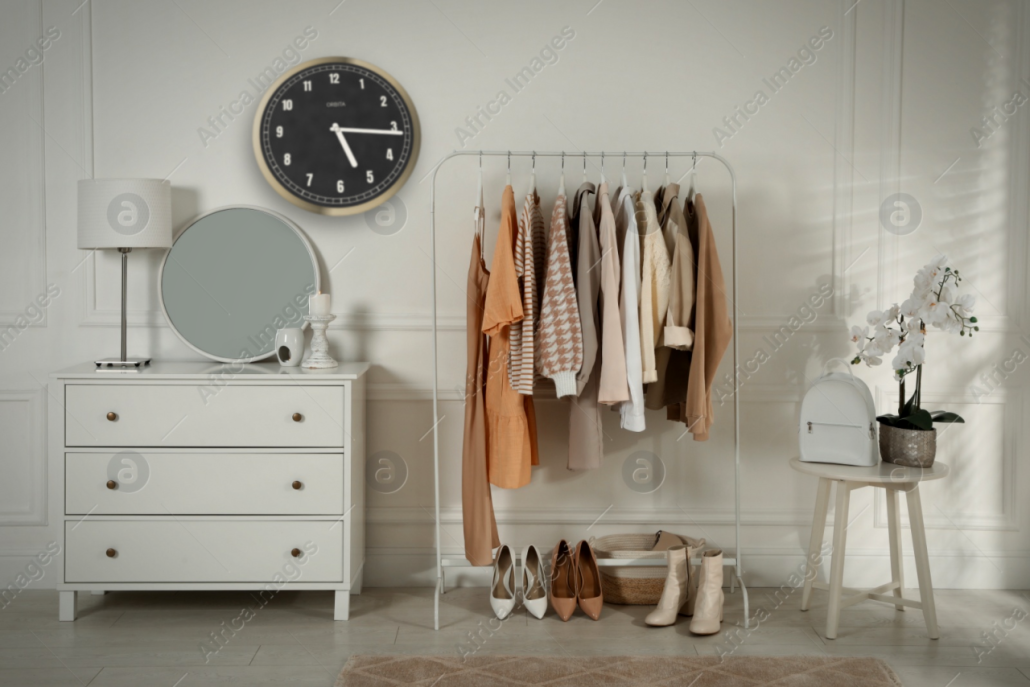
5:16
